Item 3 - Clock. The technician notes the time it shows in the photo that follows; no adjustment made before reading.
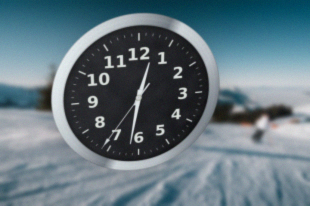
12:31:36
